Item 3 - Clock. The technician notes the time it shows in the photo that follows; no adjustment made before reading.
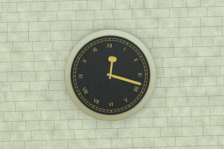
12:18
